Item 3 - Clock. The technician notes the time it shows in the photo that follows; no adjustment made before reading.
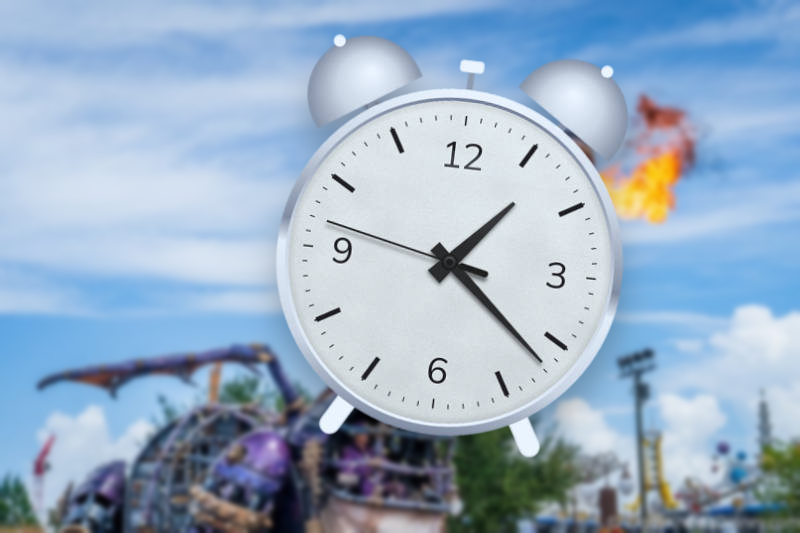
1:21:47
